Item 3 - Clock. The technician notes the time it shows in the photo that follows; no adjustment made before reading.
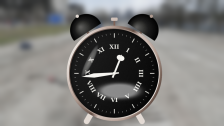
12:44
